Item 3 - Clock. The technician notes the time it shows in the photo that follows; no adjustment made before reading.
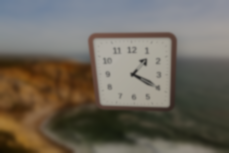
1:20
